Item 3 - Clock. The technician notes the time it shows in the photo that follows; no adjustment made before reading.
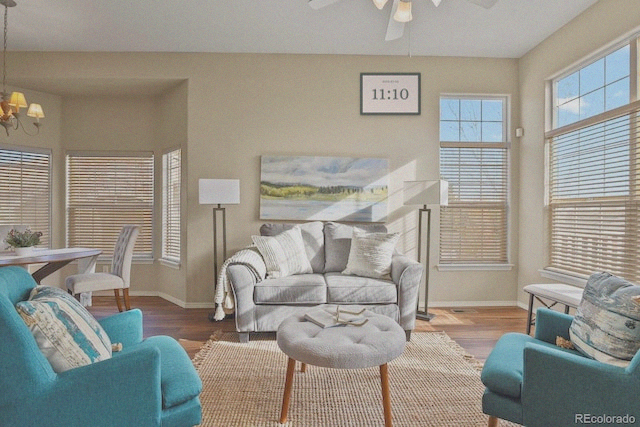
11:10
